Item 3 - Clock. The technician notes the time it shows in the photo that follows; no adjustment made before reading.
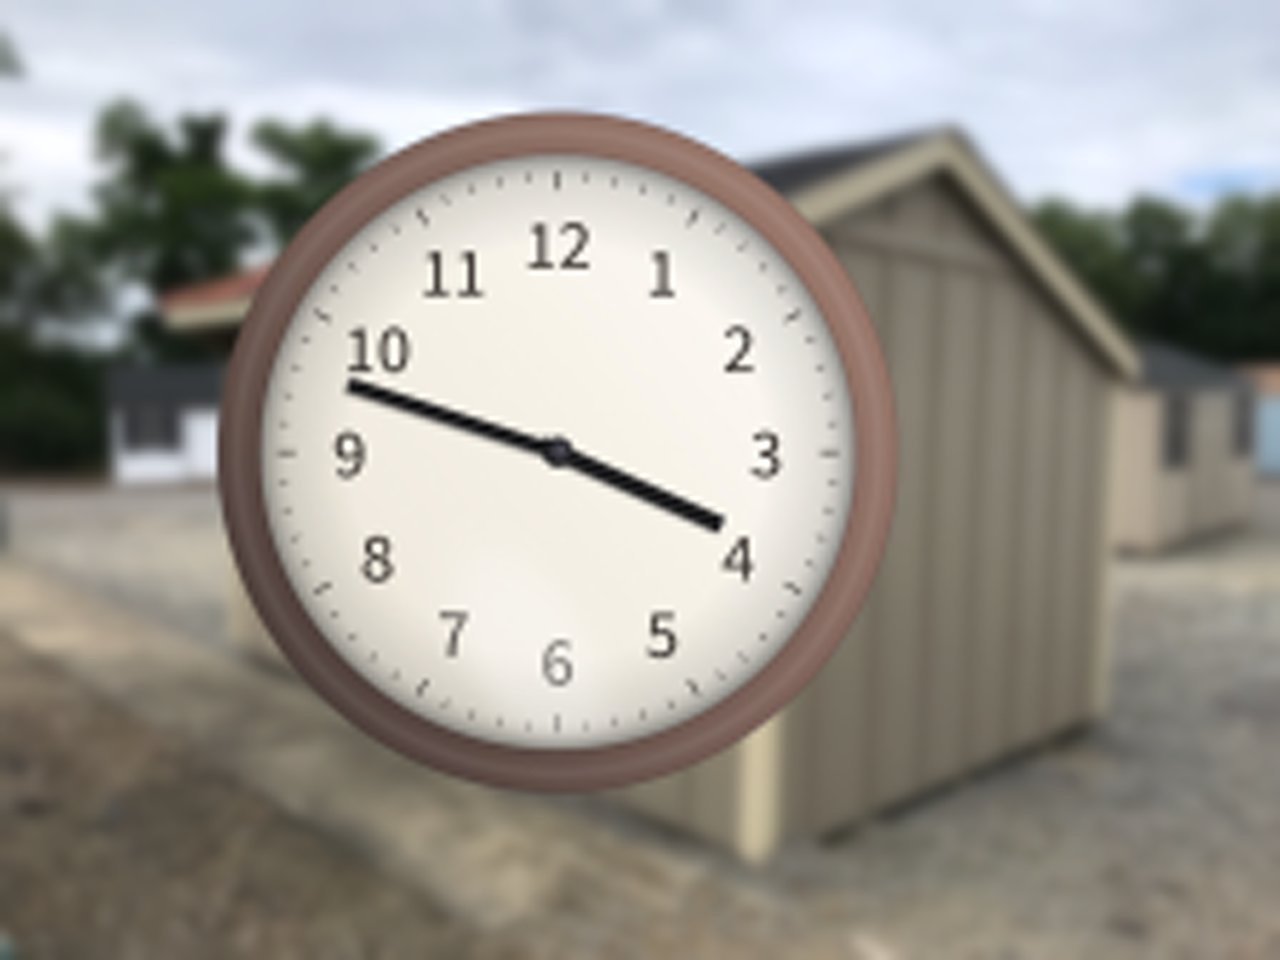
3:48
